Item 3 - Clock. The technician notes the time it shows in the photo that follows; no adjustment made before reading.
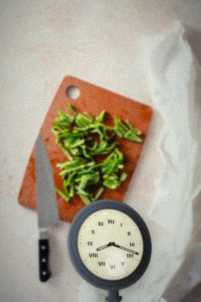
8:18
